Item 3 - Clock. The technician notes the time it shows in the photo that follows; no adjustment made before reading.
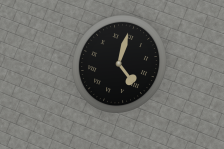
3:59
